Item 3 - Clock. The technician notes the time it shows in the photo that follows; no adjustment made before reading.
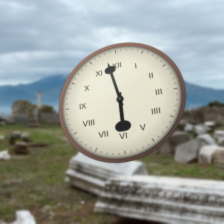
5:58
